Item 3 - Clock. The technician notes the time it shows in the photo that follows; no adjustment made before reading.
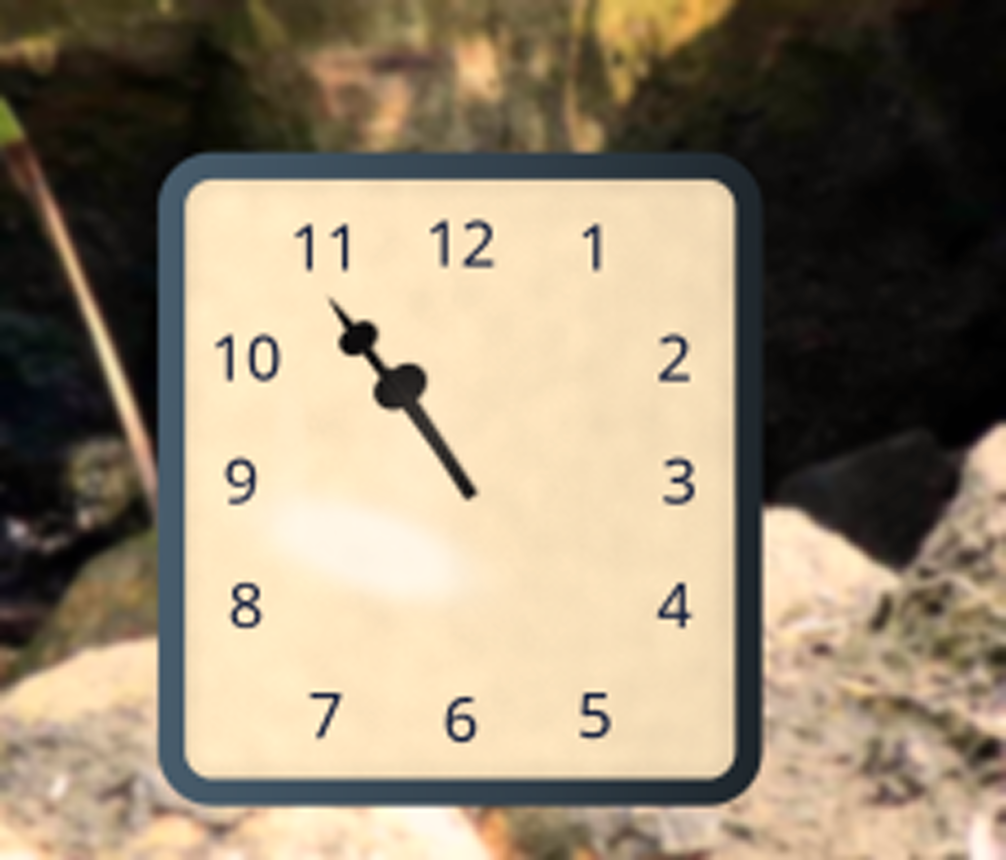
10:54
